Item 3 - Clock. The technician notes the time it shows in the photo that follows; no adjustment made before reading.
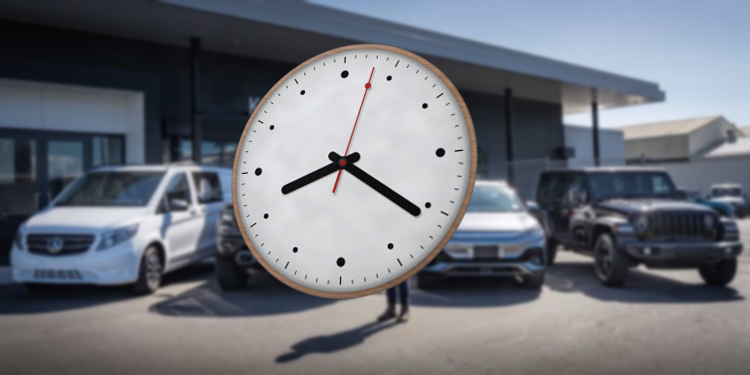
8:21:03
